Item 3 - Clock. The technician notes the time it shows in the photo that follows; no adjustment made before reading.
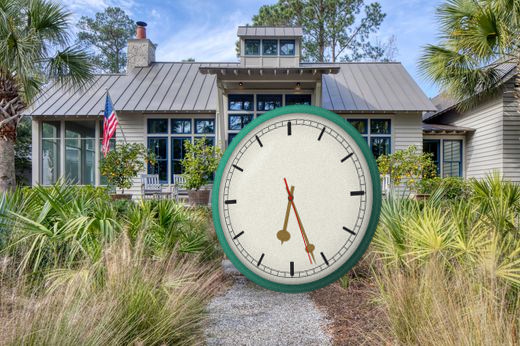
6:26:27
